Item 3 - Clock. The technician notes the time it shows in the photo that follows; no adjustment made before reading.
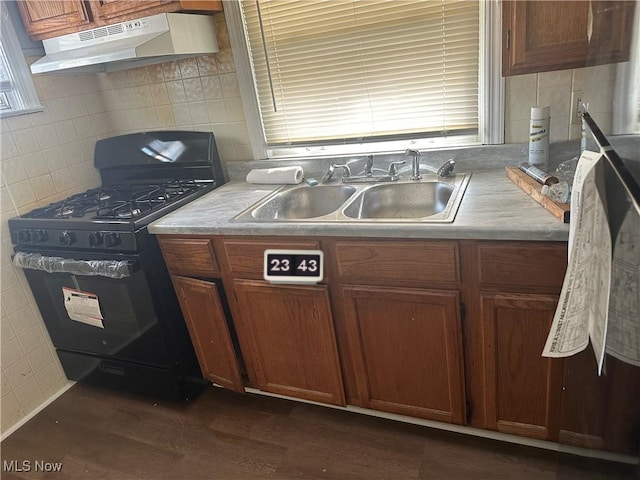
23:43
